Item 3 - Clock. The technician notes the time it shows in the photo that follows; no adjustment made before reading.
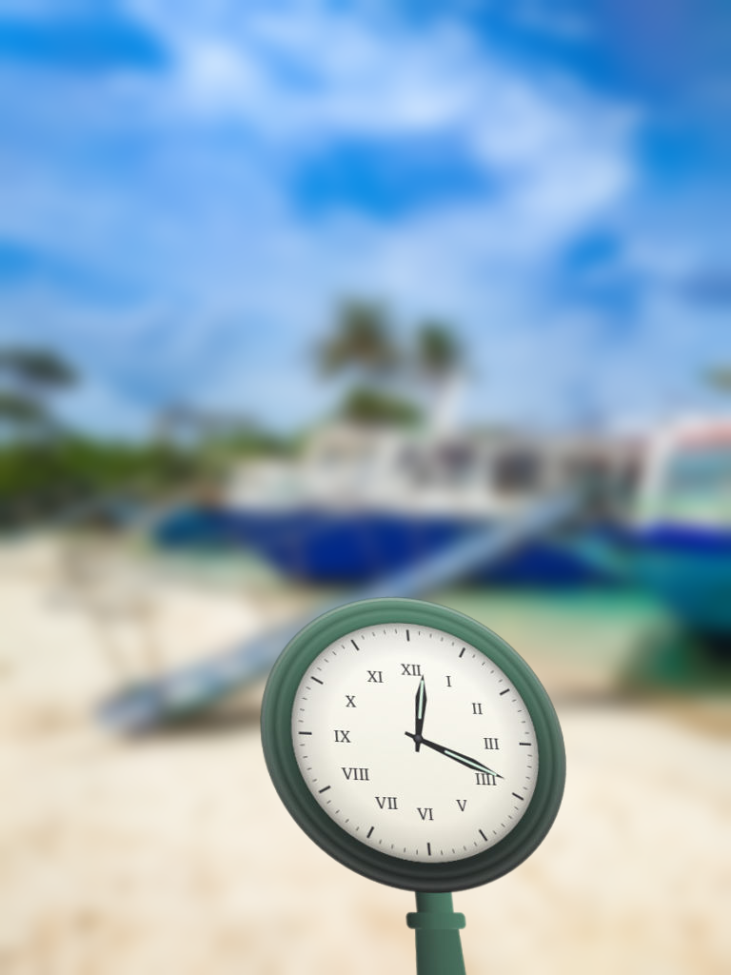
12:19
